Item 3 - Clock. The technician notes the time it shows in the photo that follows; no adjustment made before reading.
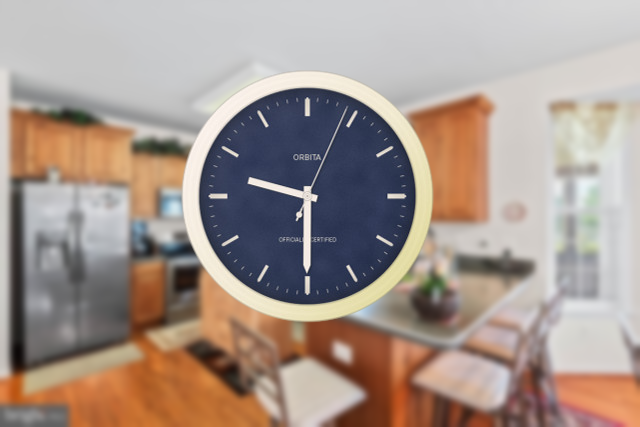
9:30:04
